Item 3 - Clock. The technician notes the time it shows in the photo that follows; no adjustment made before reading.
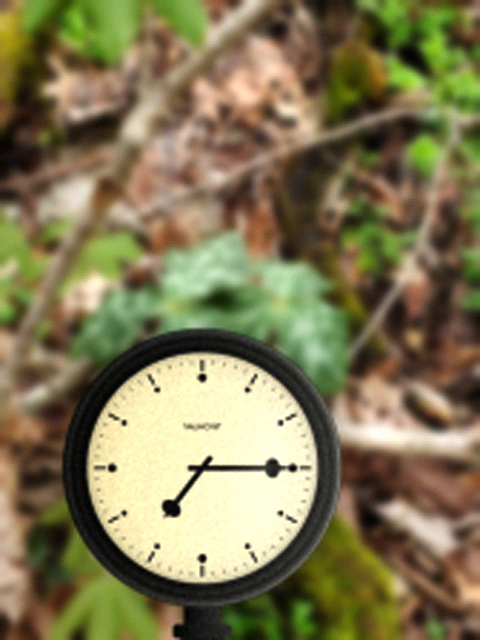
7:15
